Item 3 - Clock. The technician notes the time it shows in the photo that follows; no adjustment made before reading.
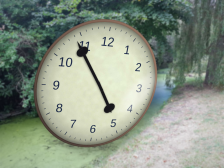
4:54
